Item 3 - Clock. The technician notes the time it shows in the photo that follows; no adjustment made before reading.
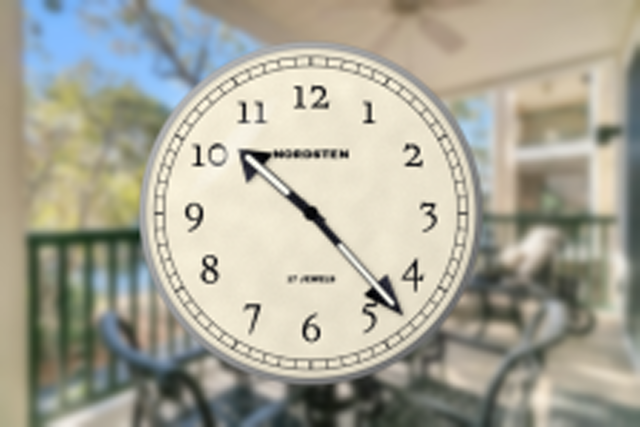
10:23
